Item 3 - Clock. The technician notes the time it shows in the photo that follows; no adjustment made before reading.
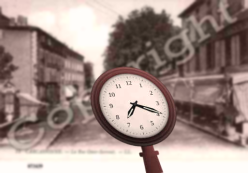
7:19
